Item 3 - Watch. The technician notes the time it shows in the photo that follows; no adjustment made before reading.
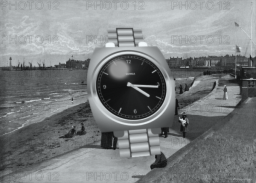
4:16
